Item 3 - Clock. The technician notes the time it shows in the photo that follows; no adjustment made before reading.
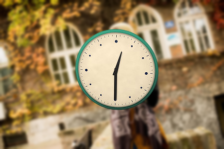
12:30
